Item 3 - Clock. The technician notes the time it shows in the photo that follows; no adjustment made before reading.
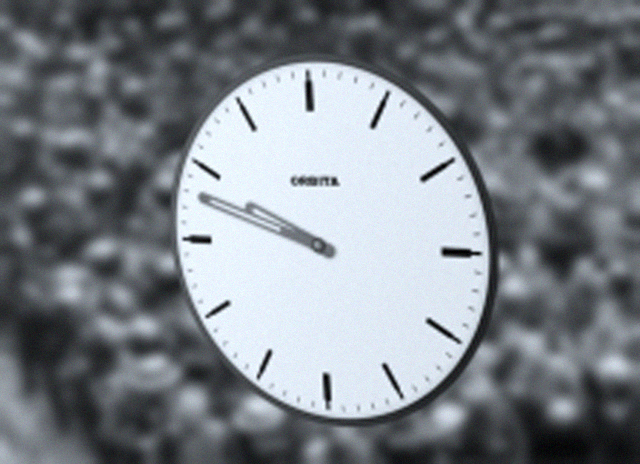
9:48
